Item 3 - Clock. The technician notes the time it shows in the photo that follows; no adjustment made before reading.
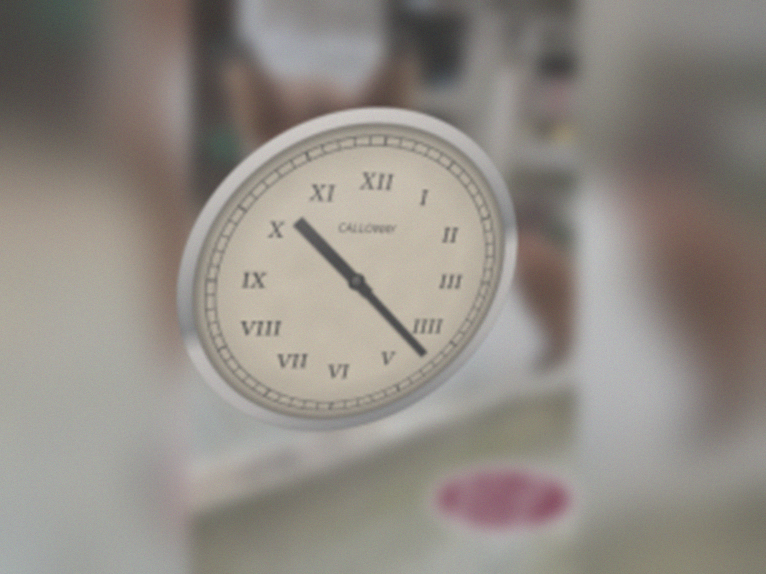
10:22
